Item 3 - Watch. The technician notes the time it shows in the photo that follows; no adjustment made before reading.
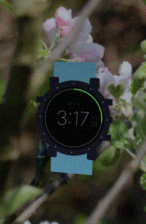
3:17
